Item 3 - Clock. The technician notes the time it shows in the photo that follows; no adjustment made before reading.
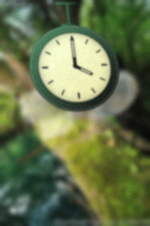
4:00
